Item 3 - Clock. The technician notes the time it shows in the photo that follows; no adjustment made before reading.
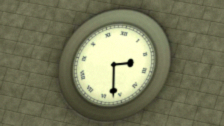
2:27
